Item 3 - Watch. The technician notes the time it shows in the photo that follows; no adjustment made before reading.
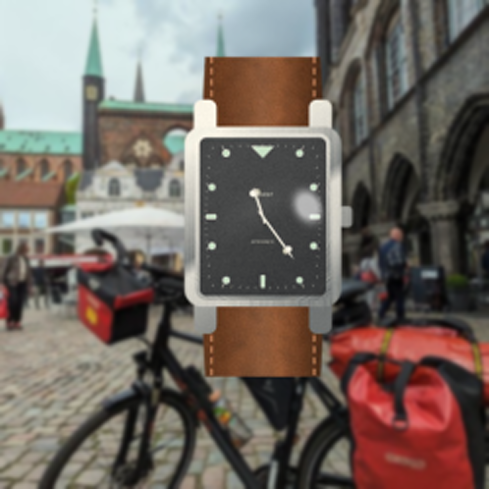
11:24
